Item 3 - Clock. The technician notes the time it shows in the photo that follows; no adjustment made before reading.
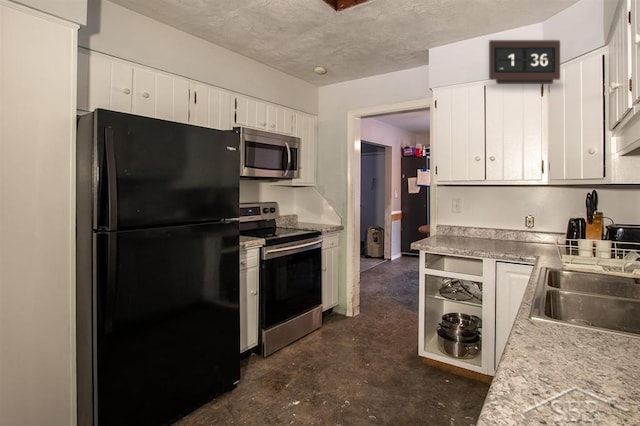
1:36
